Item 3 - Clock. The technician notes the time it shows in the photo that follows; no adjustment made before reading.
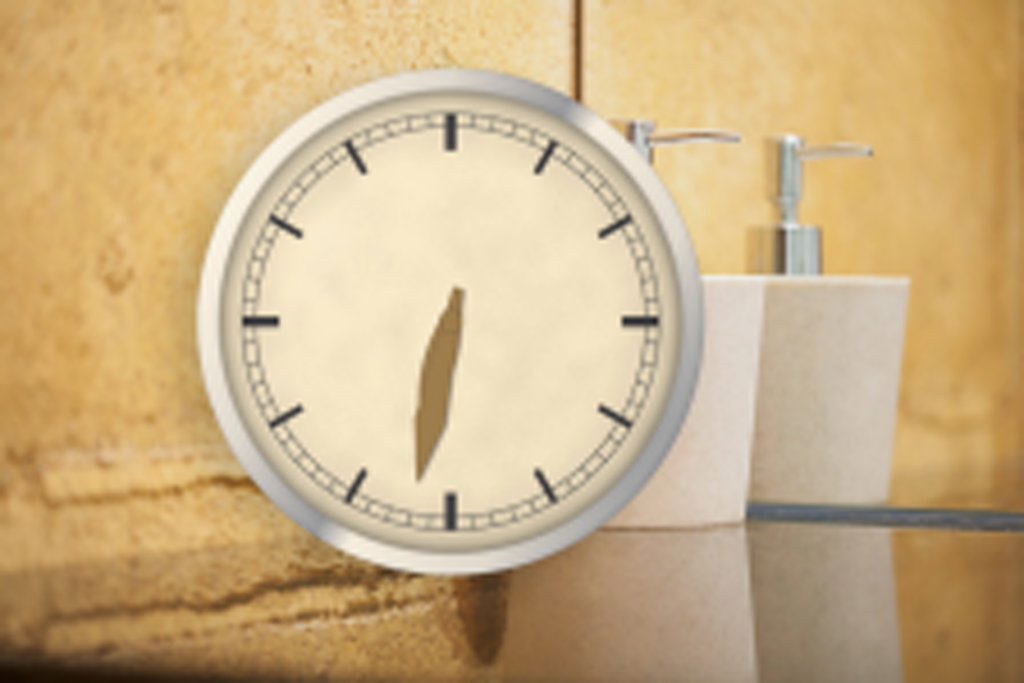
6:32
